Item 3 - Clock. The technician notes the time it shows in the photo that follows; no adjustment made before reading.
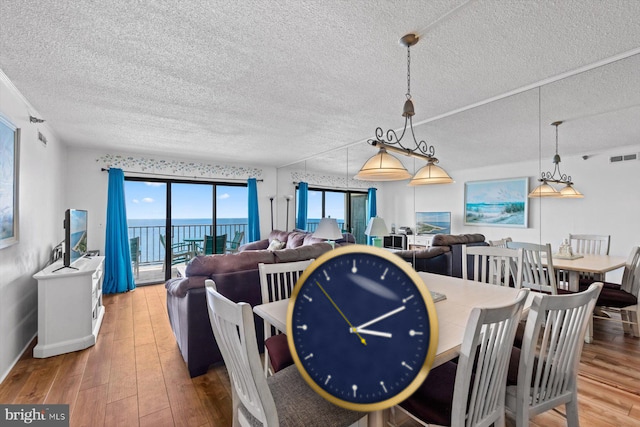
3:10:53
